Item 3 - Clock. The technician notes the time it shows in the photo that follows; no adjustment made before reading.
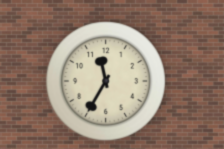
11:35
